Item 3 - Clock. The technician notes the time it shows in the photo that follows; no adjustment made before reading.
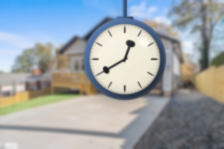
12:40
